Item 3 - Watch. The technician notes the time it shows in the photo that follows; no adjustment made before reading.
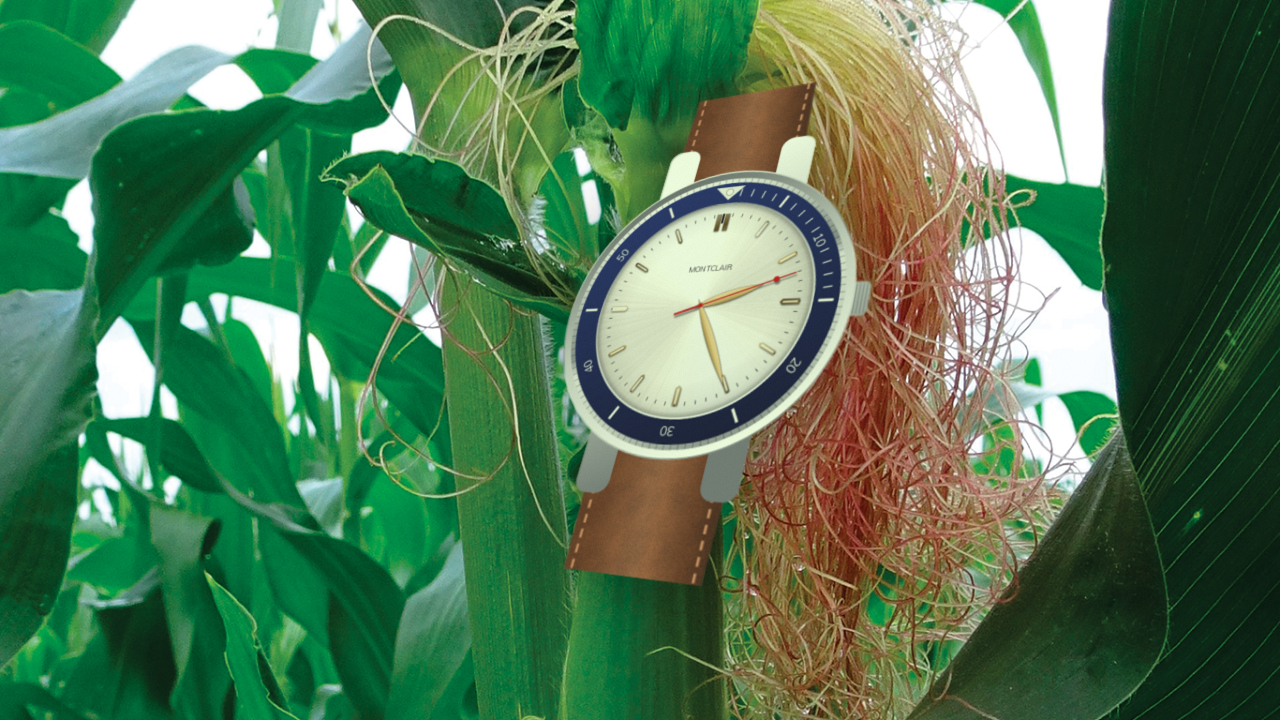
2:25:12
